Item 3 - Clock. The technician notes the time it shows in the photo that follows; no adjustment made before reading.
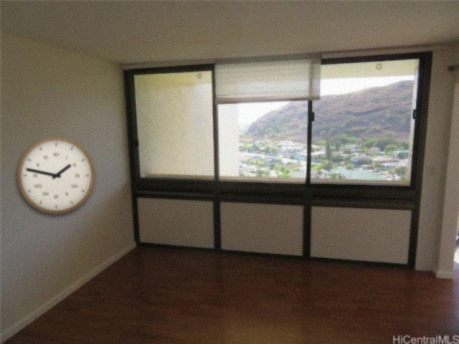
1:47
